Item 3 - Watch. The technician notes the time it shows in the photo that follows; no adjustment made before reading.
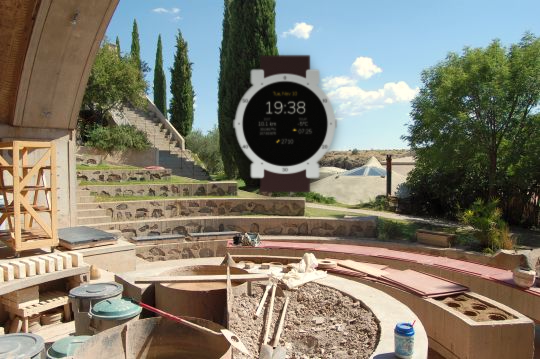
19:38
